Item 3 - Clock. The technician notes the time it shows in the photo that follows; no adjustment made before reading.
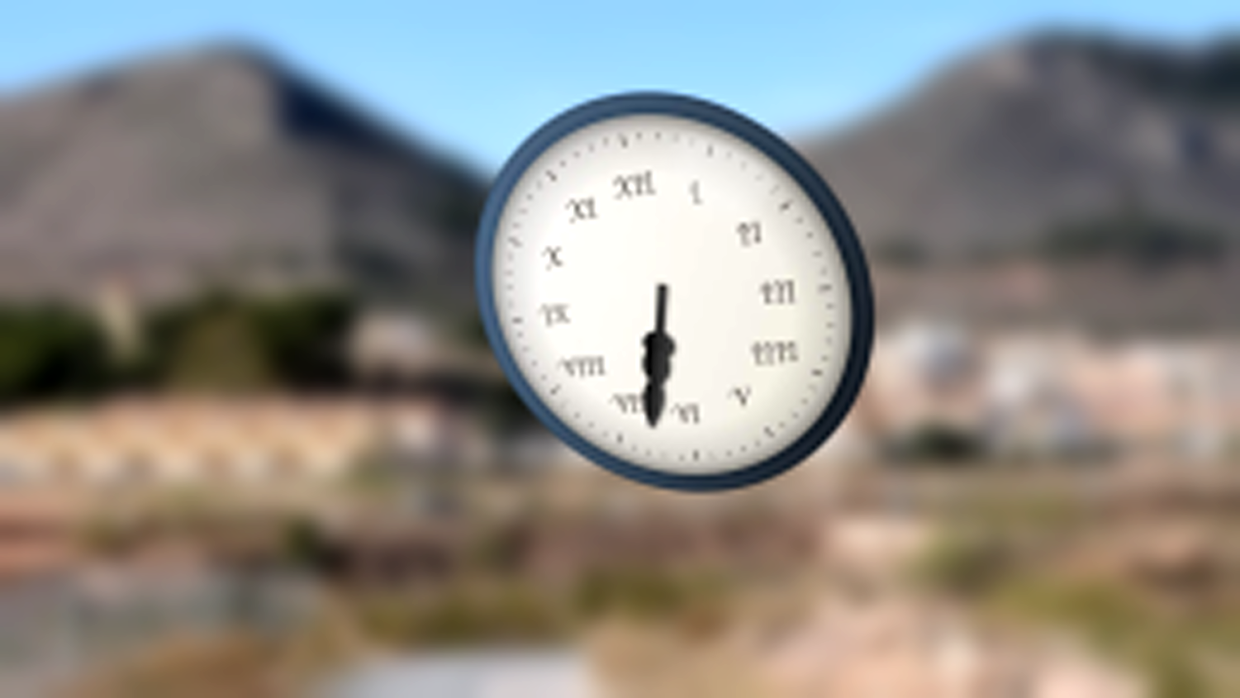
6:33
